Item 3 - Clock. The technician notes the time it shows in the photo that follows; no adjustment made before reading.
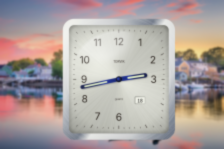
2:43
